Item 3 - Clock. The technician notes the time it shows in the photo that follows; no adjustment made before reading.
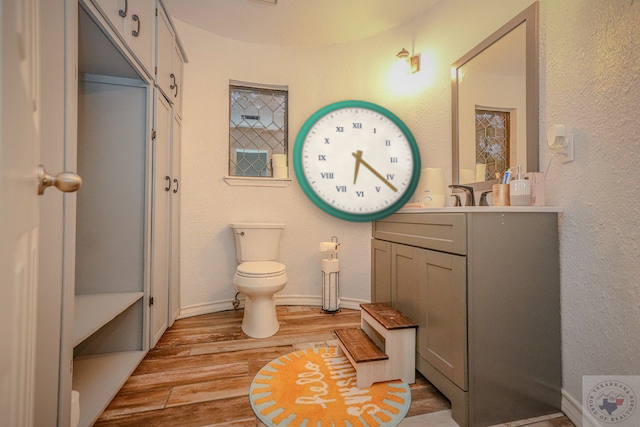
6:22
